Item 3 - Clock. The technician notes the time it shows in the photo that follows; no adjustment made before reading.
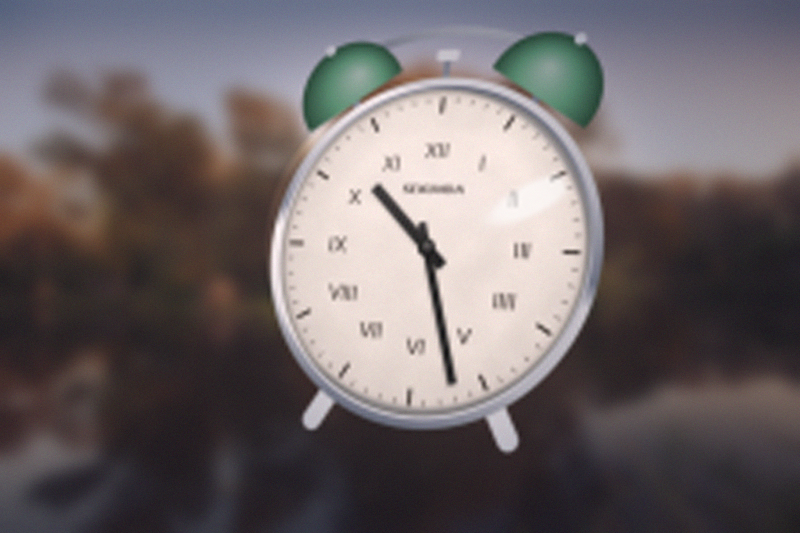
10:27
